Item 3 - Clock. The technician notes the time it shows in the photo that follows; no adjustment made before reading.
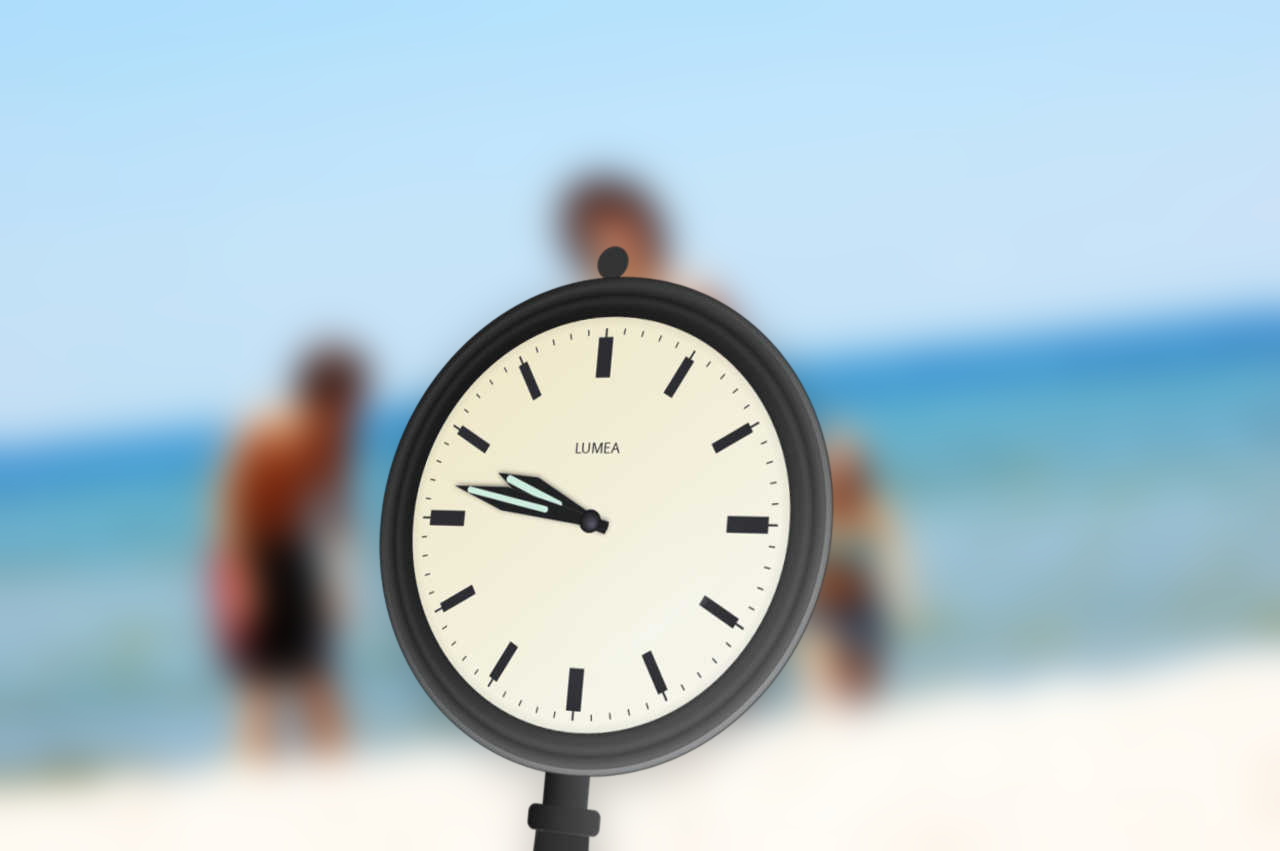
9:47
